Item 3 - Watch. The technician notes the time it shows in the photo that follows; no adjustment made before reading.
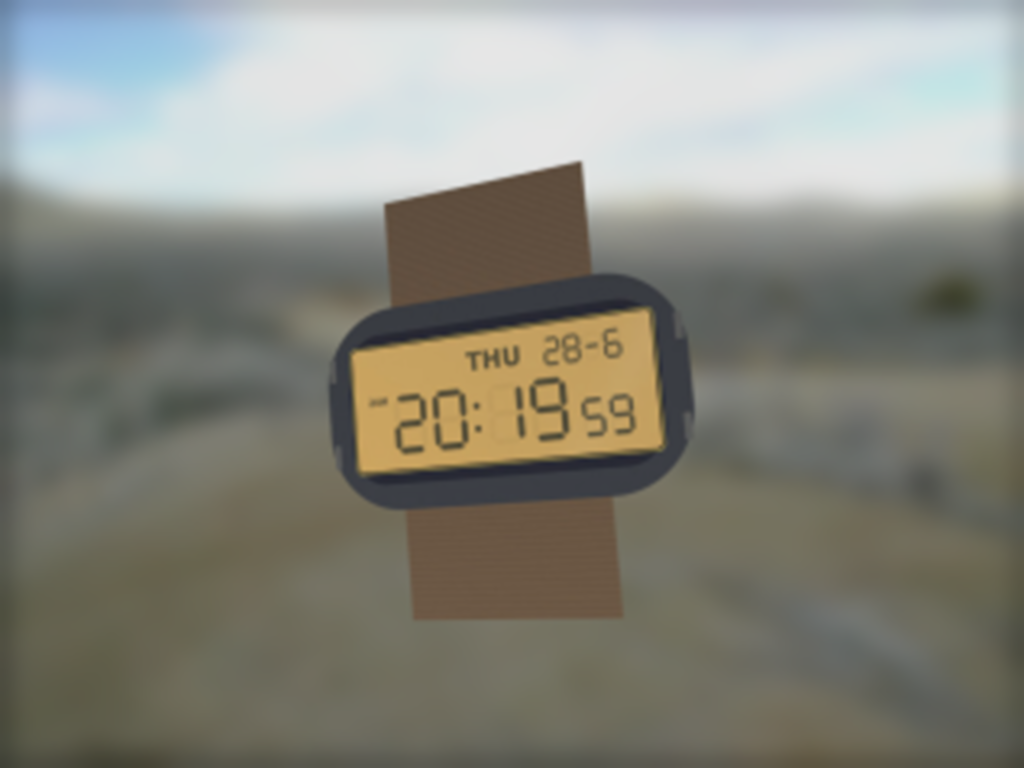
20:19:59
